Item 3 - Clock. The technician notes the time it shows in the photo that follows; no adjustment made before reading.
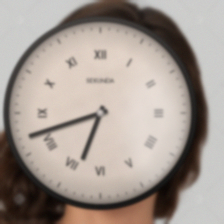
6:42
